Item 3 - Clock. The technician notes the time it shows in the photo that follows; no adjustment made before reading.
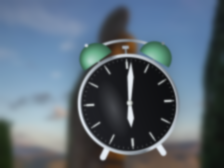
6:01
